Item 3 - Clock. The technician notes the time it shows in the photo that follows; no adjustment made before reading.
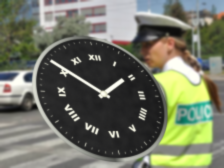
1:51
